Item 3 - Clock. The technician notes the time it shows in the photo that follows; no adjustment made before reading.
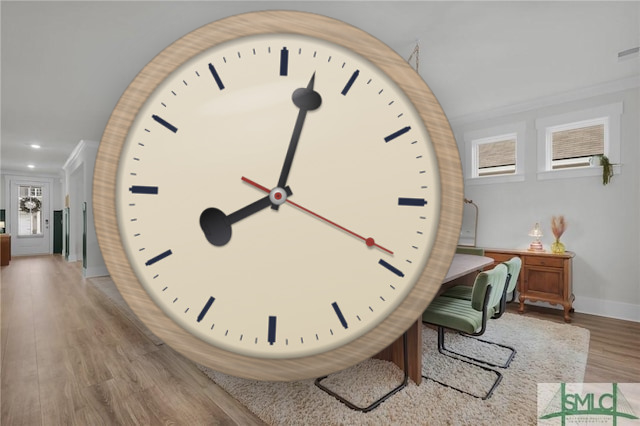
8:02:19
